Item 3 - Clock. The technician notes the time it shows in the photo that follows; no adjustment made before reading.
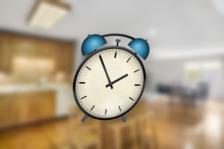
1:55
